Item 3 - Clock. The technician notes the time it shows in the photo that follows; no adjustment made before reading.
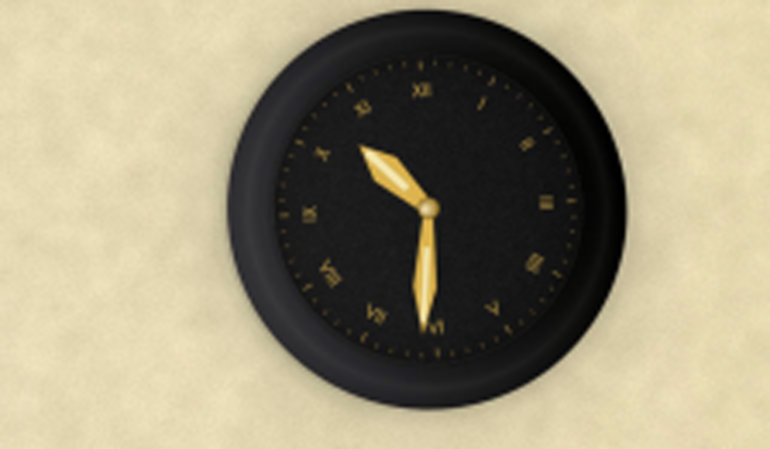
10:31
